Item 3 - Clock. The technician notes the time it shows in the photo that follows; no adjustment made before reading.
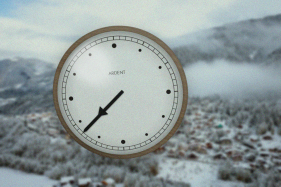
7:38
